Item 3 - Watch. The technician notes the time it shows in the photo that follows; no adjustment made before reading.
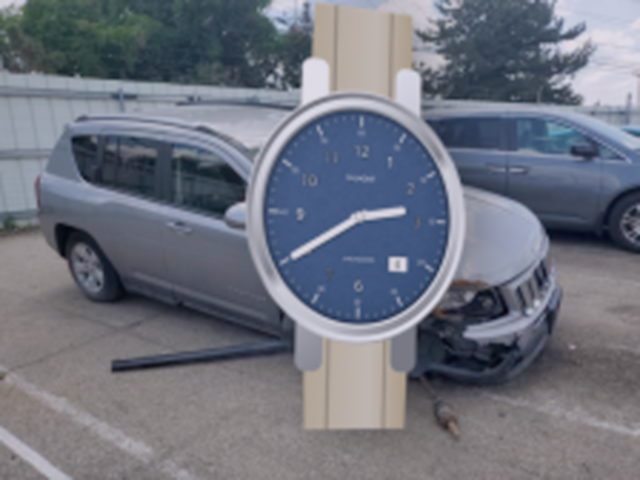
2:40
